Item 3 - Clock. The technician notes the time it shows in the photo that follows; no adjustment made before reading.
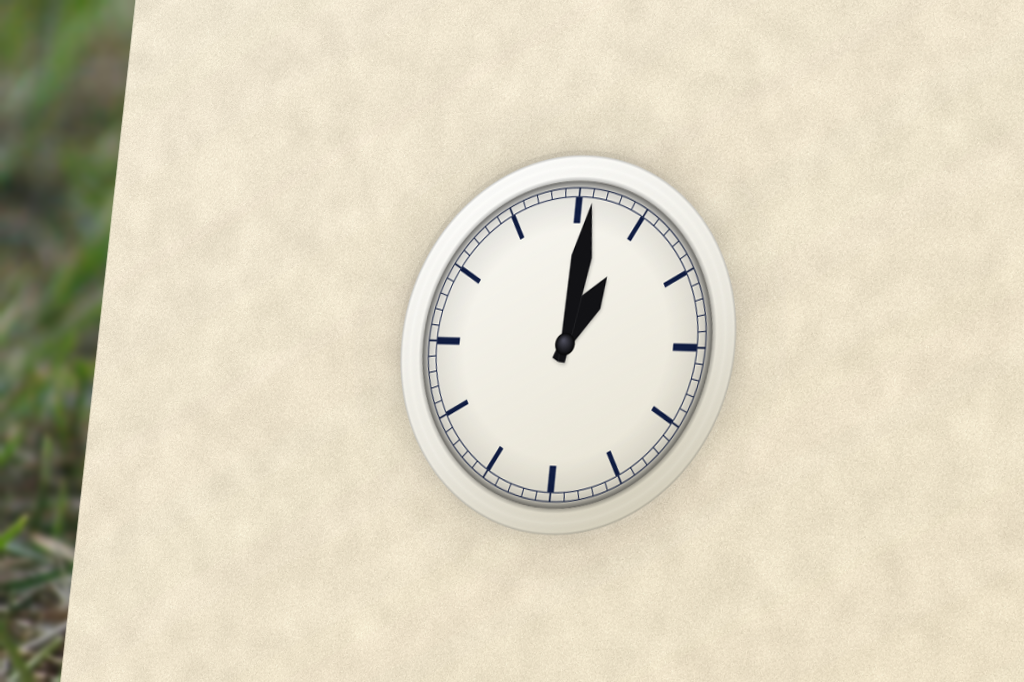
1:01
